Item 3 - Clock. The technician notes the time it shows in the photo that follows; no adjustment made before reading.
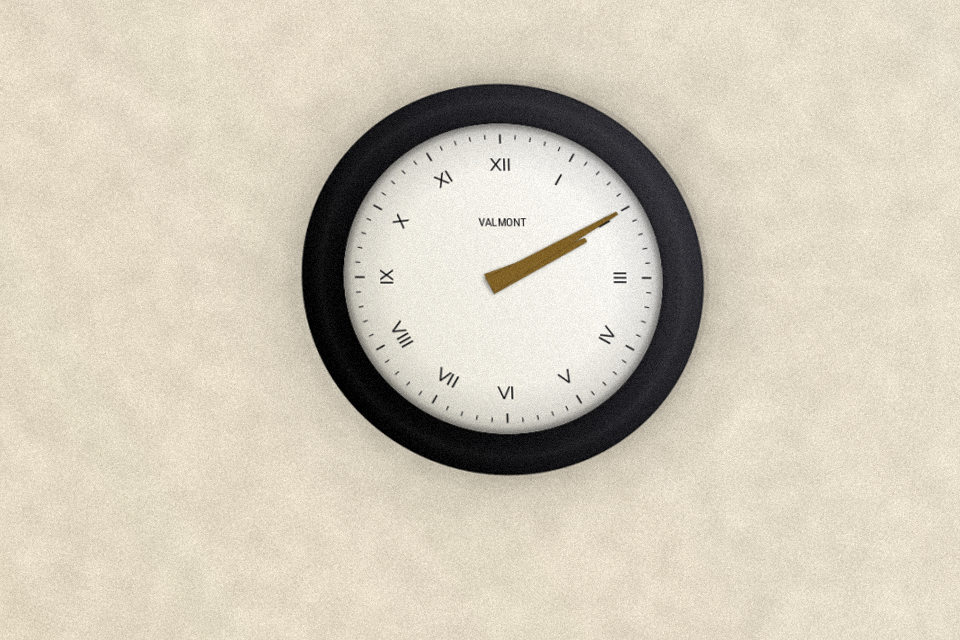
2:10
